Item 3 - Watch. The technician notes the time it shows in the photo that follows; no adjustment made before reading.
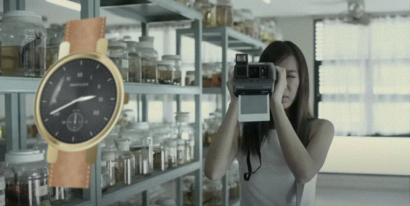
2:41
